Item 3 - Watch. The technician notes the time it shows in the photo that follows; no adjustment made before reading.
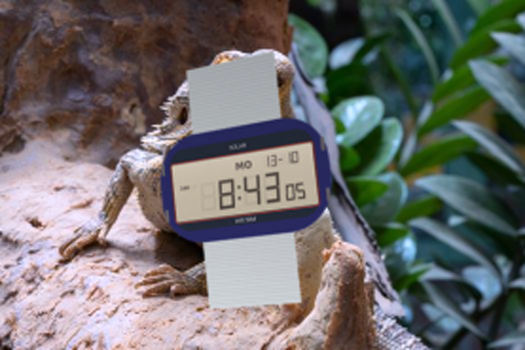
8:43:05
